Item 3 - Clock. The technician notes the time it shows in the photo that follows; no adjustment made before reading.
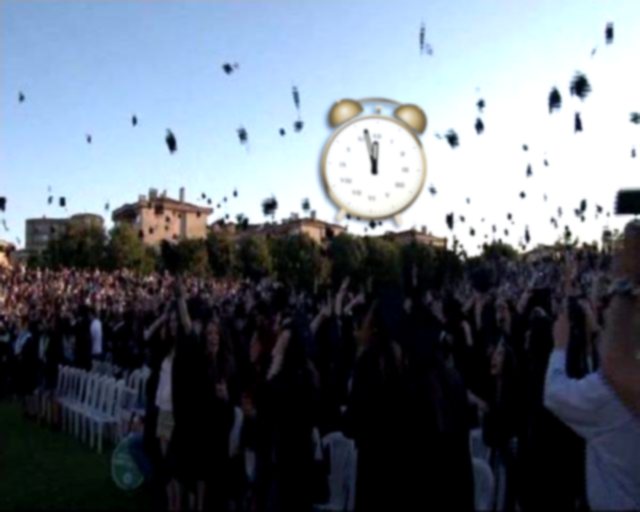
11:57
